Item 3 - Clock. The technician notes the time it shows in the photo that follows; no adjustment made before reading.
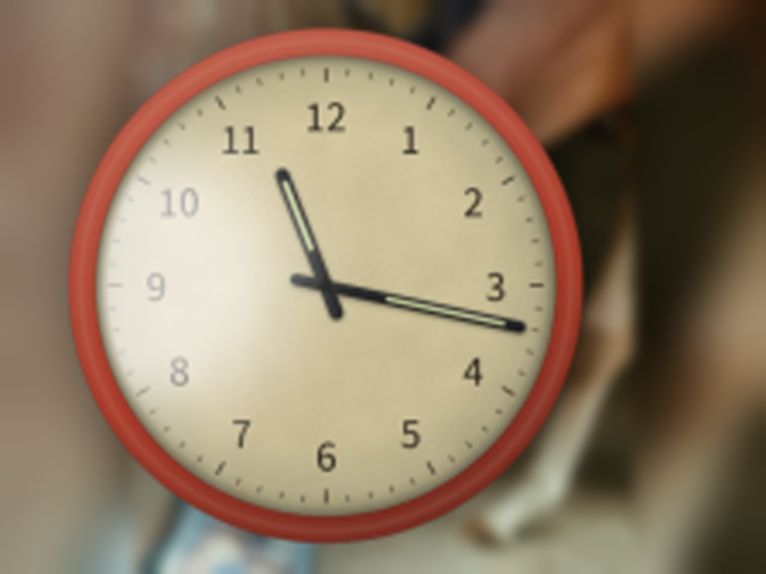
11:17
